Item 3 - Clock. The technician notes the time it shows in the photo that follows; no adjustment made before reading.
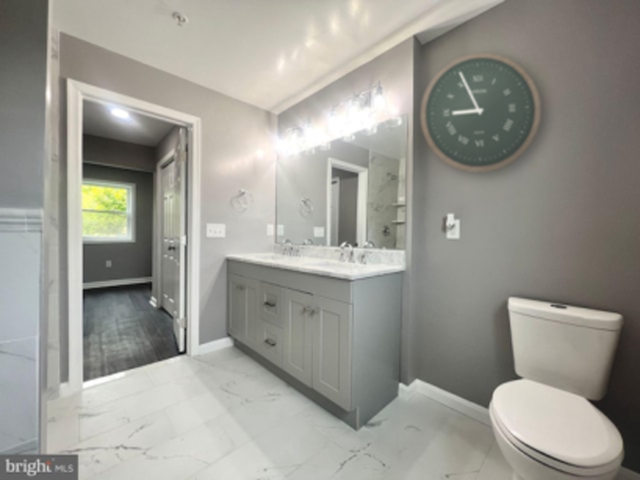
8:56
